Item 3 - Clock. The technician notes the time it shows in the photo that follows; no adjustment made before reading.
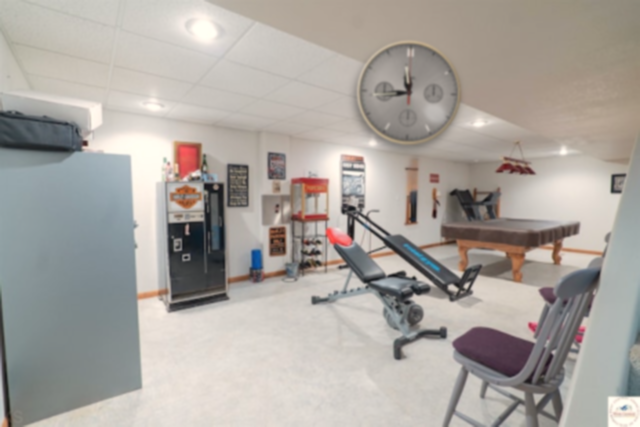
11:44
